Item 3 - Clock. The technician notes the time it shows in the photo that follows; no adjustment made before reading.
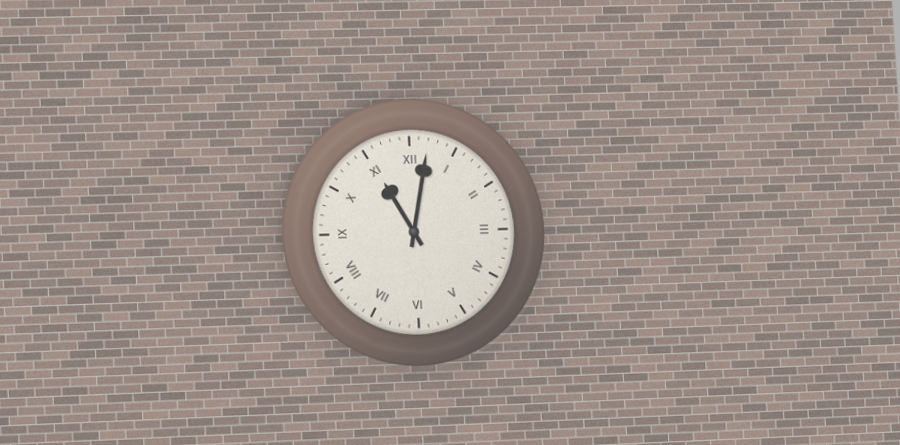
11:02
